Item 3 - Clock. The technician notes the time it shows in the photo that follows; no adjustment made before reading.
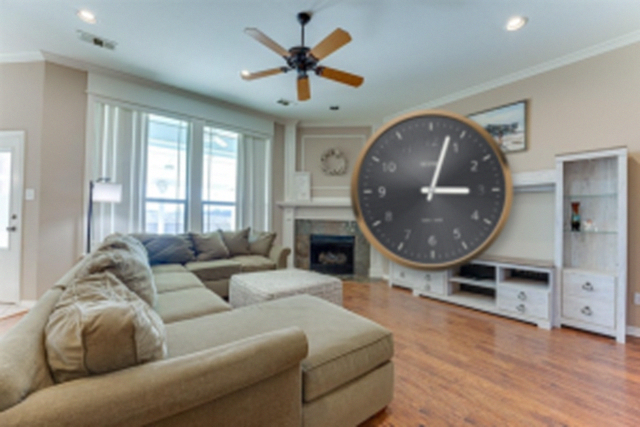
3:03
